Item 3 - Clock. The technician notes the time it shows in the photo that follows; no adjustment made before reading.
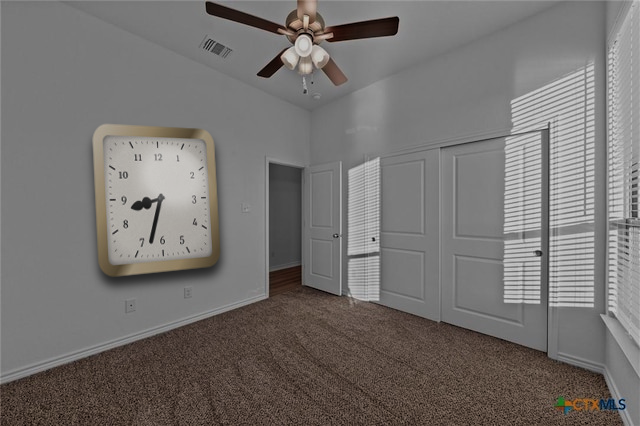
8:33
